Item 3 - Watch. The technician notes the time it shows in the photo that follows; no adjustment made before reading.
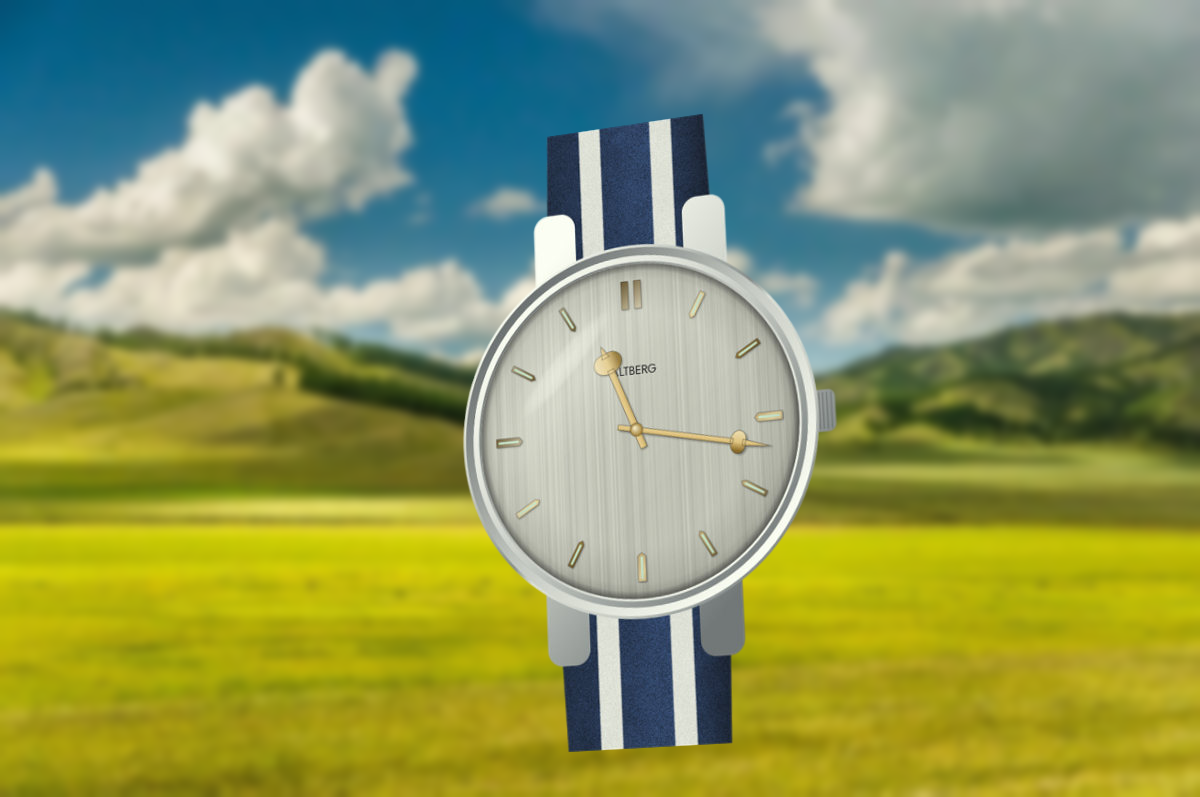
11:17
